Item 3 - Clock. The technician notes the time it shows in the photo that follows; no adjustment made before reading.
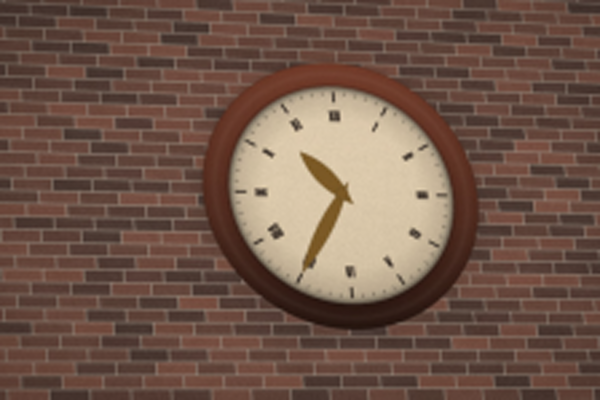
10:35
